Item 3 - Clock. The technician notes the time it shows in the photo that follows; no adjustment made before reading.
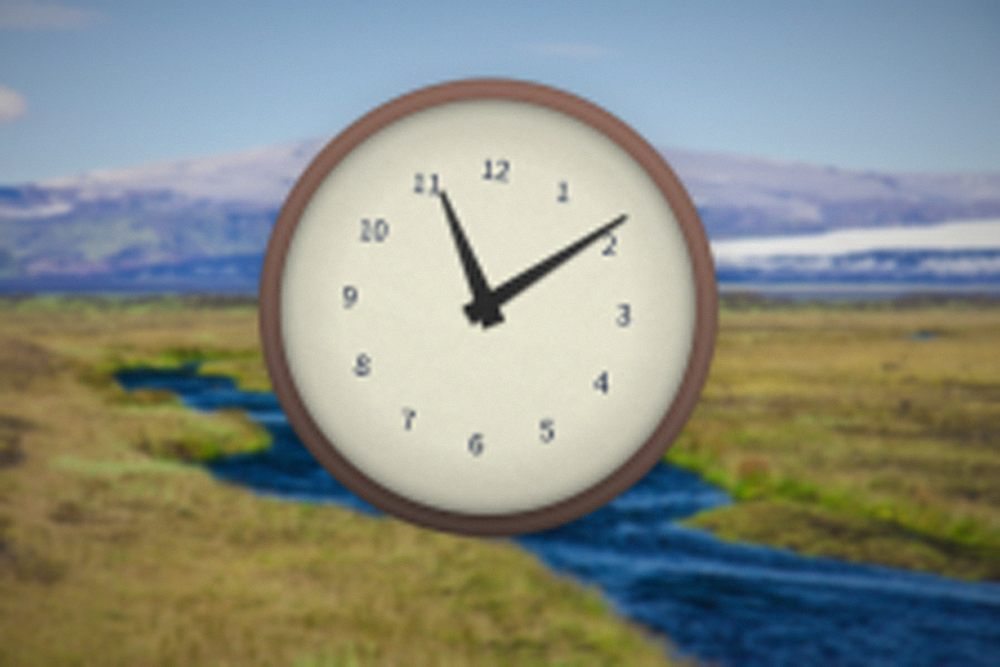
11:09
